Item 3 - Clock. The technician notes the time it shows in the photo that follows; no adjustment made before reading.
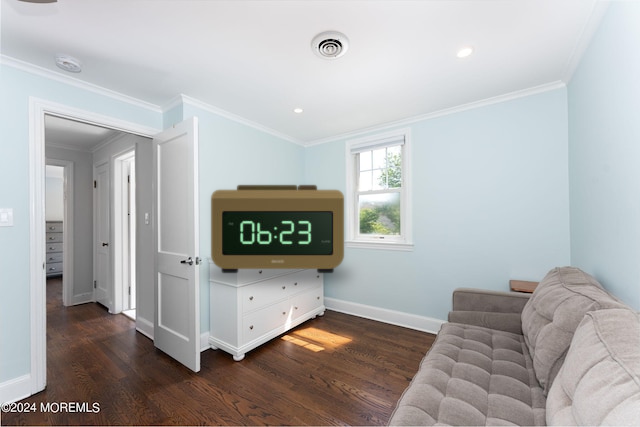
6:23
